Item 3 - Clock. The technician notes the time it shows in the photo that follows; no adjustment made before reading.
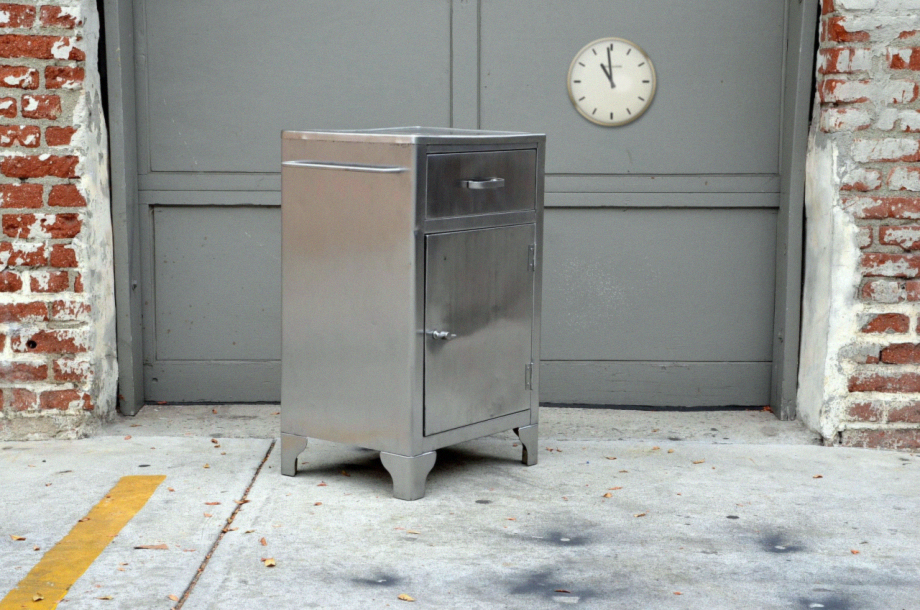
10:59
